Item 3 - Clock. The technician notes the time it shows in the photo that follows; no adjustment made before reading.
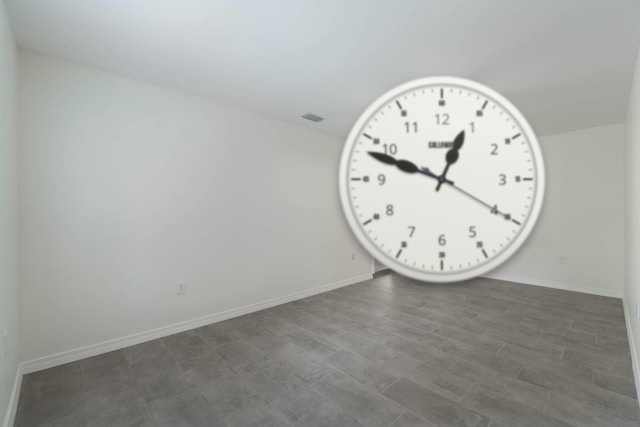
12:48:20
